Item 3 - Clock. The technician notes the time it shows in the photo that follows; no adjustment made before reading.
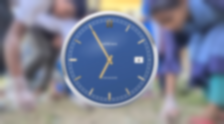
6:55
